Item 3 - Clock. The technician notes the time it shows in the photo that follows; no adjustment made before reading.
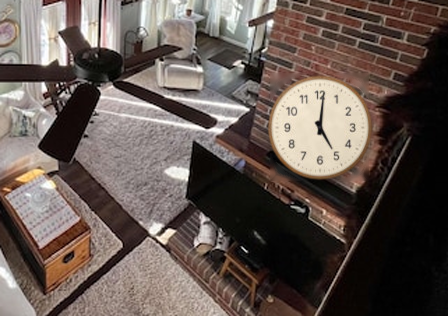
5:01
